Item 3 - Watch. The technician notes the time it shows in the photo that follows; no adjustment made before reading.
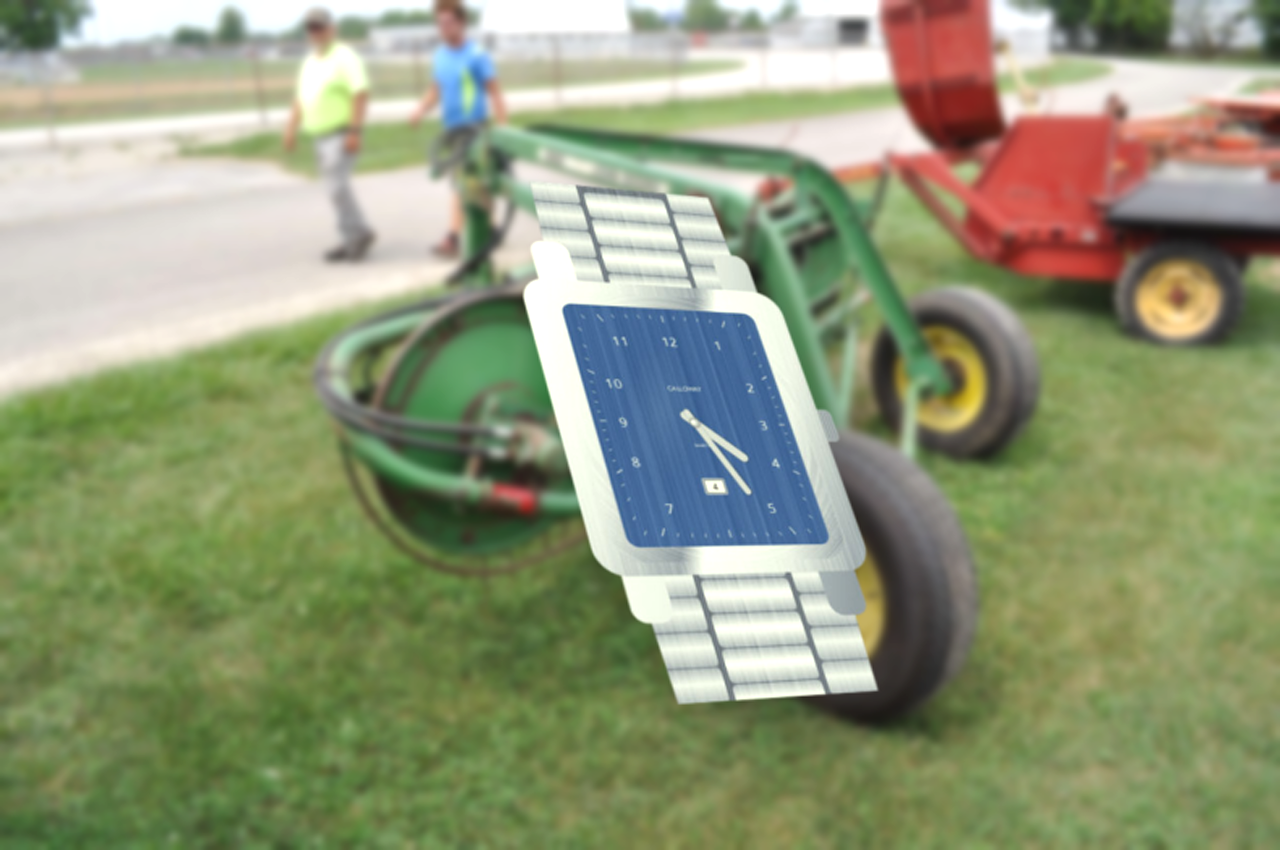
4:26
